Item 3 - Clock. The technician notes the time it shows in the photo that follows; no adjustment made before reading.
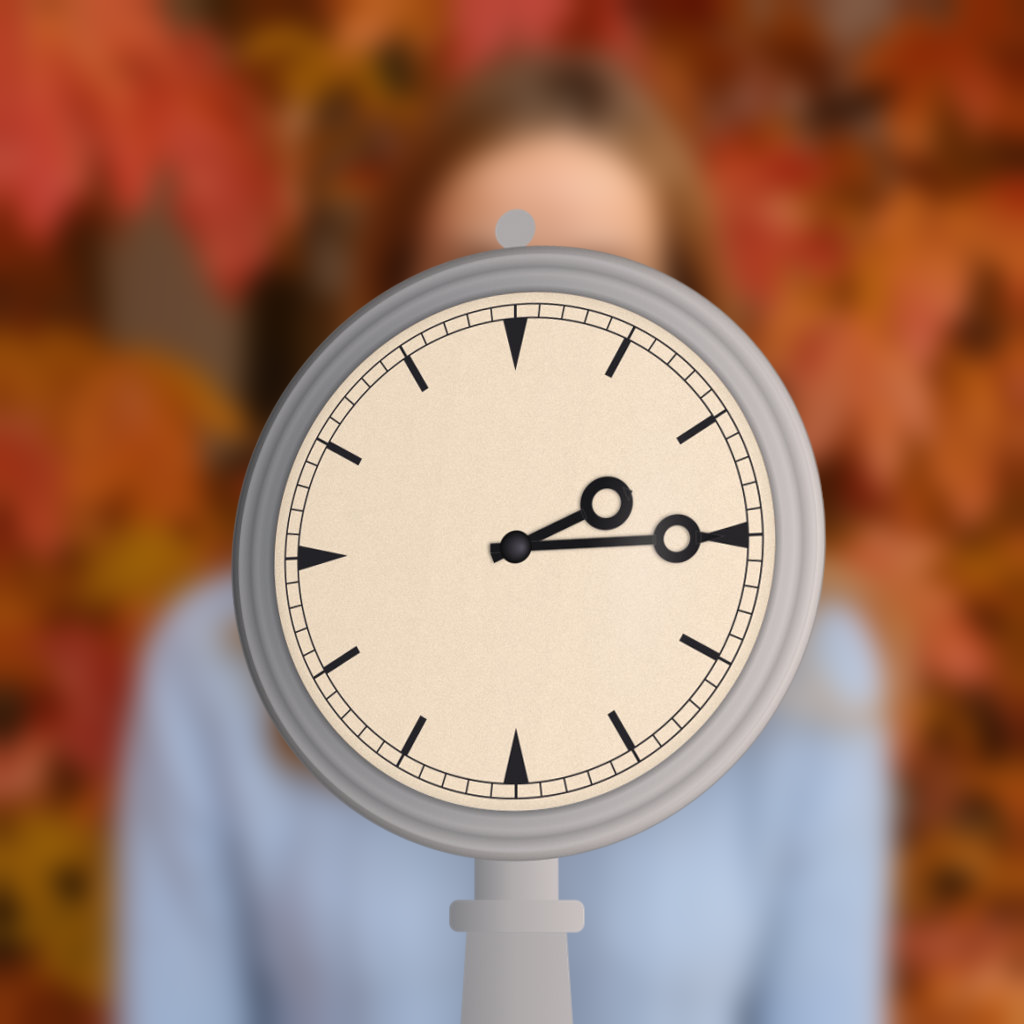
2:15
